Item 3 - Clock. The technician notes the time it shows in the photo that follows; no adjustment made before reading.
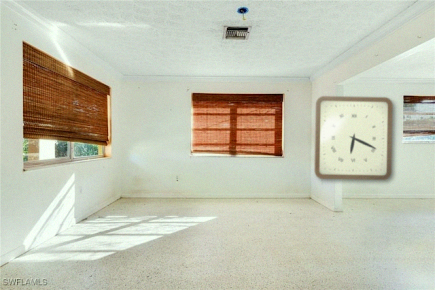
6:19
